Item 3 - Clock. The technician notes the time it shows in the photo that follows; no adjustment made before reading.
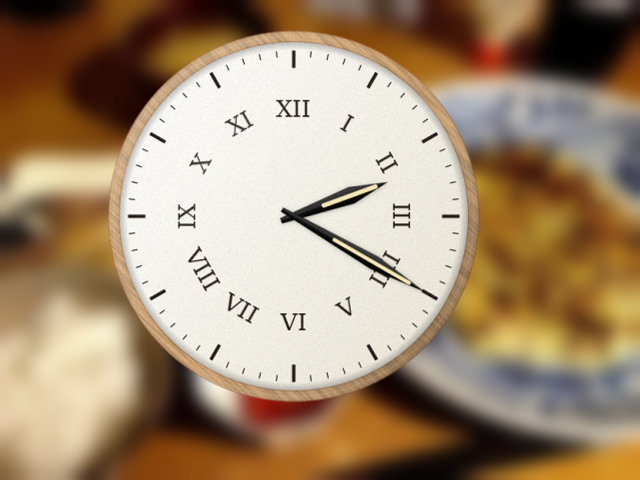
2:20
